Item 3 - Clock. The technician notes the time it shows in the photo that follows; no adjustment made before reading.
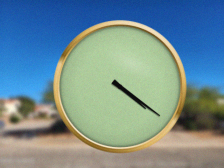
4:21
